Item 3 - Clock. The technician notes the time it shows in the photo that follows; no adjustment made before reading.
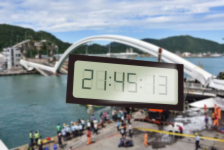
21:45:13
